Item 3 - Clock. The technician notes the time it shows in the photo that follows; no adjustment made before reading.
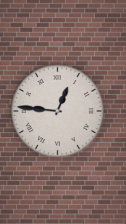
12:46
